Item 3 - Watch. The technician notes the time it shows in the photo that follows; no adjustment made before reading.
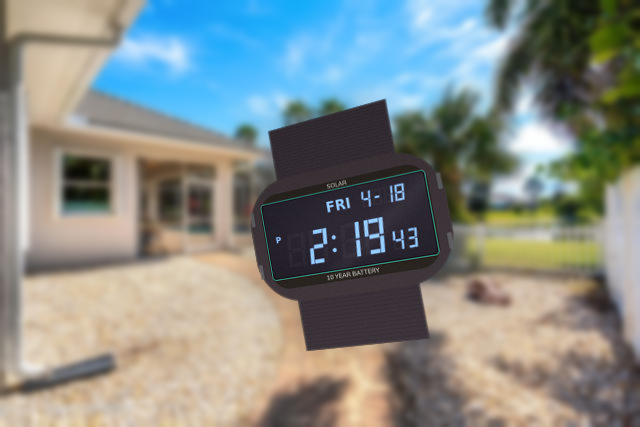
2:19:43
